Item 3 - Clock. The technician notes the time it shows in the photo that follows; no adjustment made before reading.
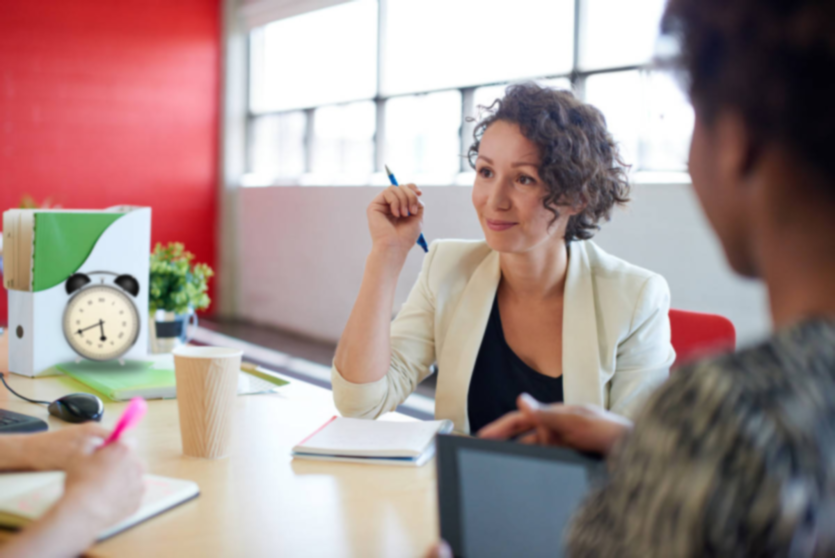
5:41
